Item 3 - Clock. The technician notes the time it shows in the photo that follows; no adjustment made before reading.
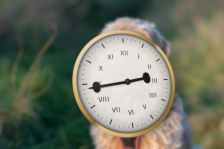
2:44
